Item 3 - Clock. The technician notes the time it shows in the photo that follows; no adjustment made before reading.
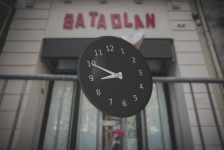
8:50
